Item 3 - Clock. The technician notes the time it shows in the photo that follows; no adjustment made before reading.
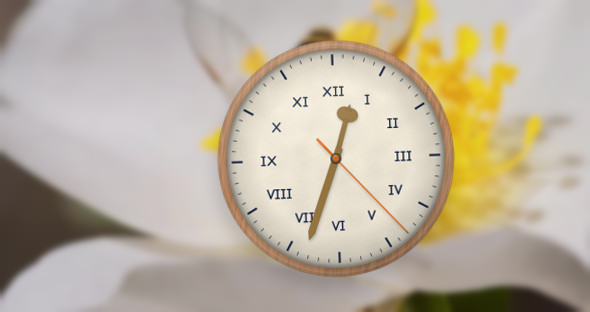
12:33:23
